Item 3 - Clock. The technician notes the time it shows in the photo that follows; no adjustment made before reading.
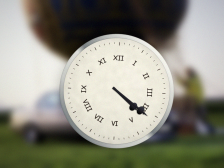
4:21
